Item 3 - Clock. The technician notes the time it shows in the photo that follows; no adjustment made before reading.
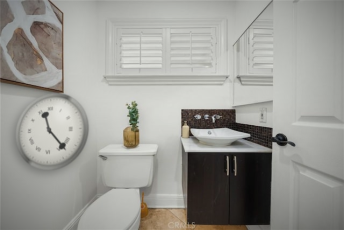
11:23
